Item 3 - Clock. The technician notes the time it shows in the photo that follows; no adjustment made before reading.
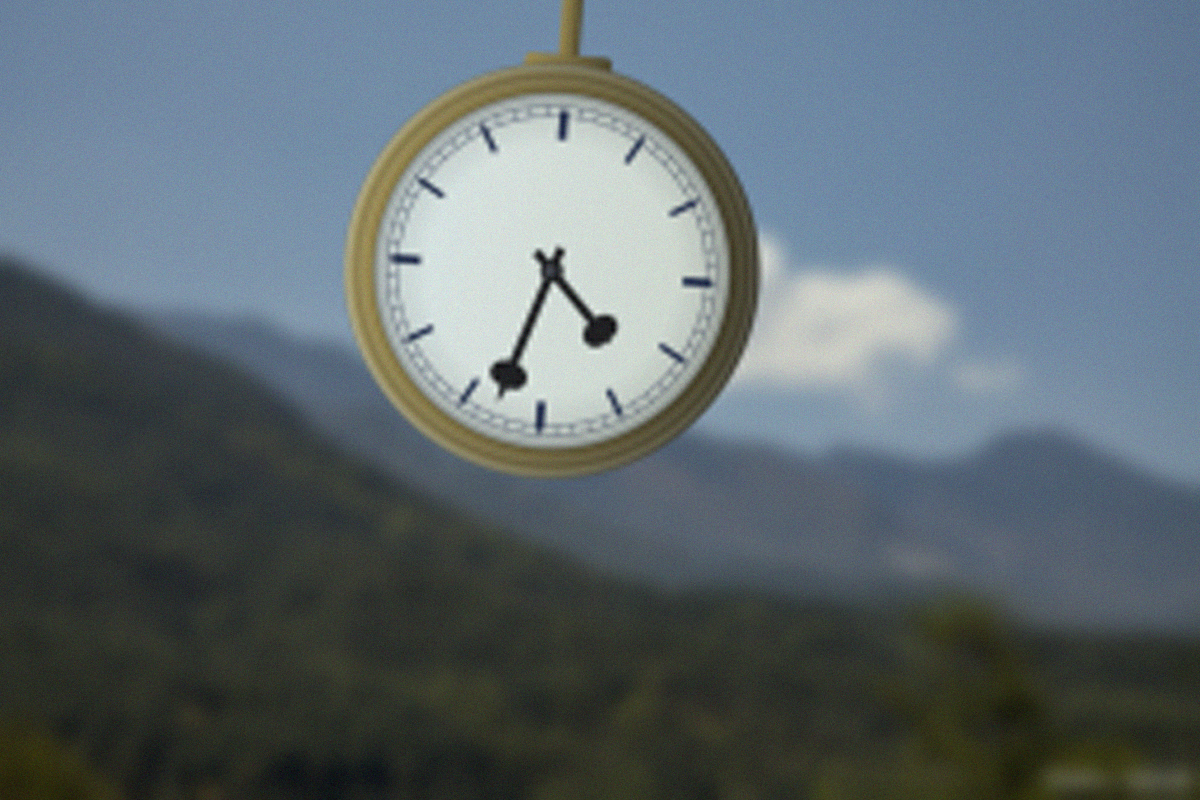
4:33
